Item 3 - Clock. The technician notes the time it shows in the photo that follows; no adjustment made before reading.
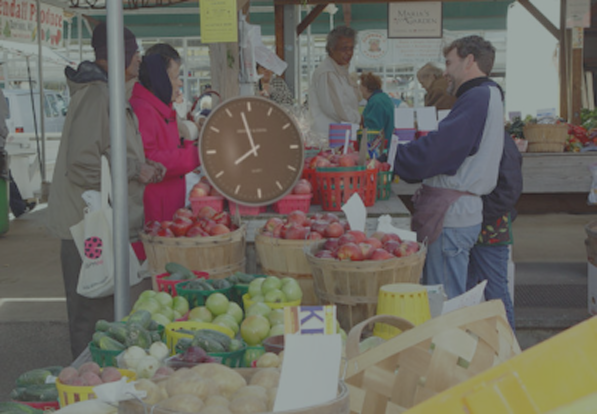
7:58
